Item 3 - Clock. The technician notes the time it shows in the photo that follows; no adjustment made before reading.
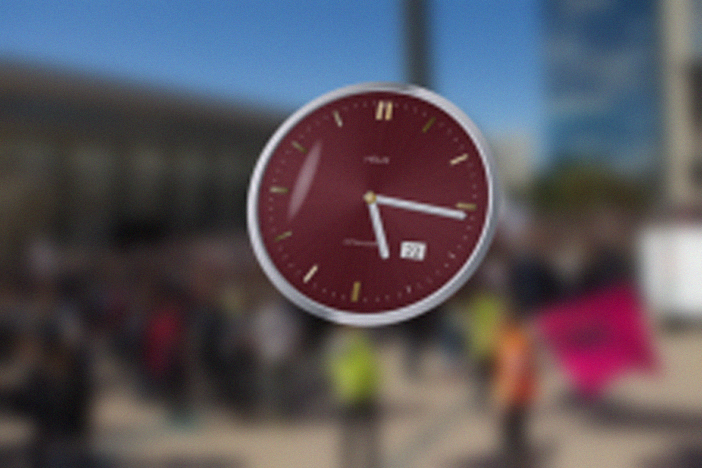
5:16
